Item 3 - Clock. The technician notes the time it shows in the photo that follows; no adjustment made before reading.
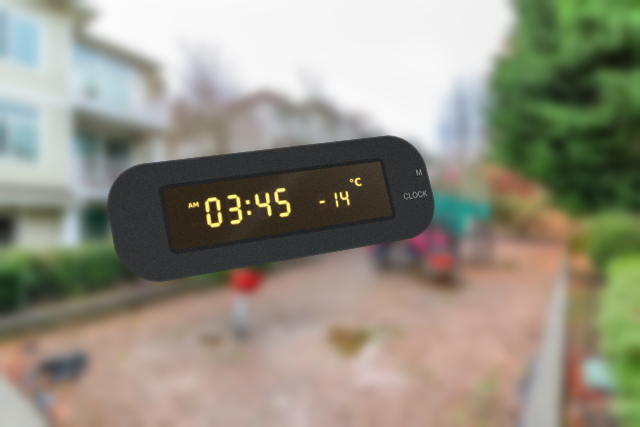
3:45
